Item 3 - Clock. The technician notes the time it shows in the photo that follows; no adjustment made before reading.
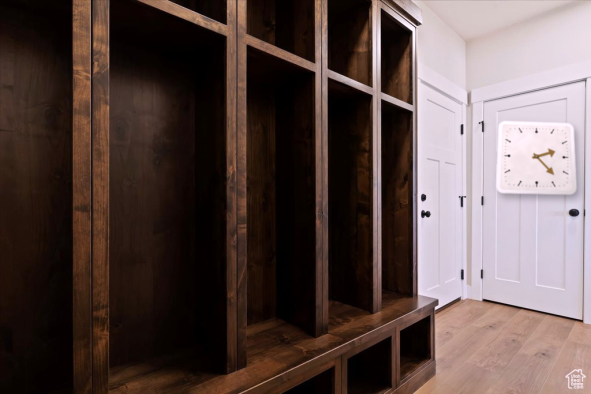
2:23
